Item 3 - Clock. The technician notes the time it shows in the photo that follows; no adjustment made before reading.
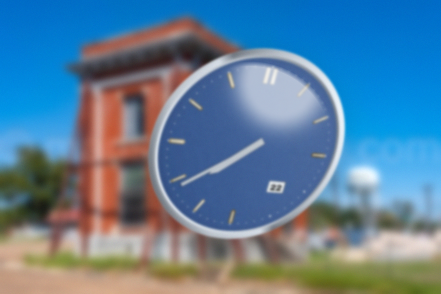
7:39
